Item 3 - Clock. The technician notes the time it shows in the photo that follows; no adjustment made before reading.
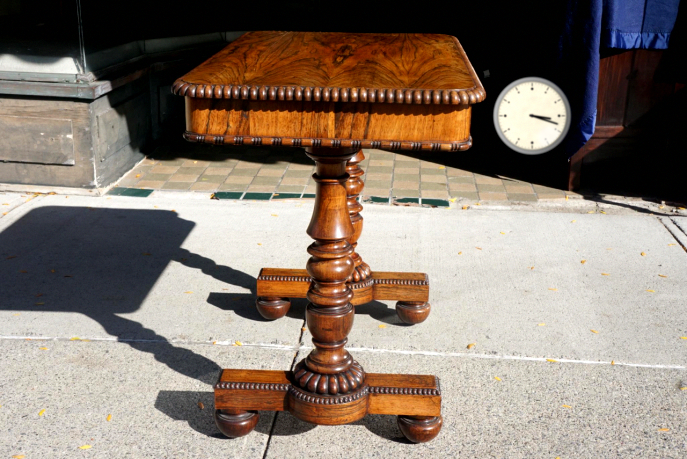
3:18
